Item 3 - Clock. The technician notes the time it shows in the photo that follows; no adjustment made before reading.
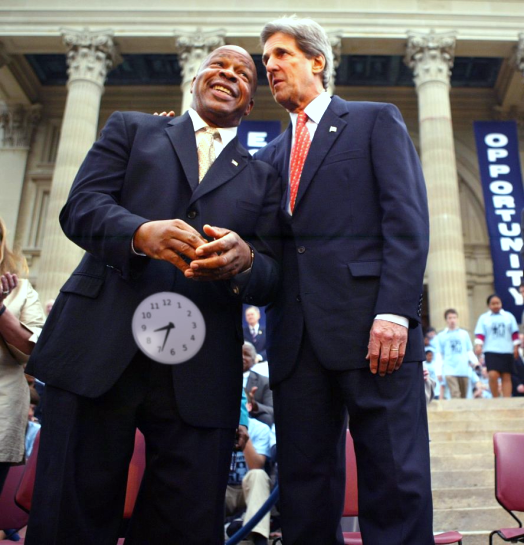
8:34
